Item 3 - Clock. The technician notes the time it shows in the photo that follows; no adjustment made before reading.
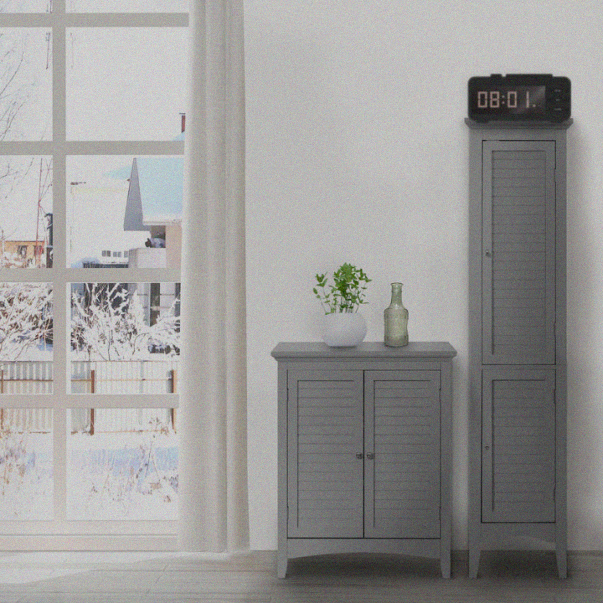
8:01
